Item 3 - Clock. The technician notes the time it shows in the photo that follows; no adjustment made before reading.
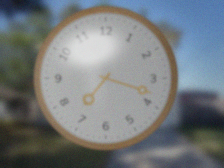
7:18
